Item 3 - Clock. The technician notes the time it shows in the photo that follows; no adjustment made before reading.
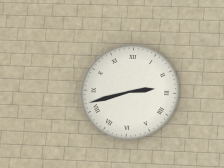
2:42
